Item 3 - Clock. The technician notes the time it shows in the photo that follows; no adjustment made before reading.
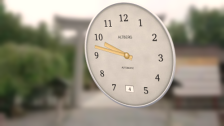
9:47
